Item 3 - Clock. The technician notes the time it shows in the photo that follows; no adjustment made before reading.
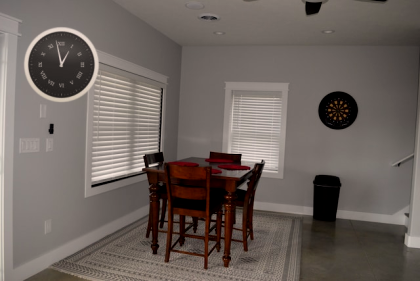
12:58
